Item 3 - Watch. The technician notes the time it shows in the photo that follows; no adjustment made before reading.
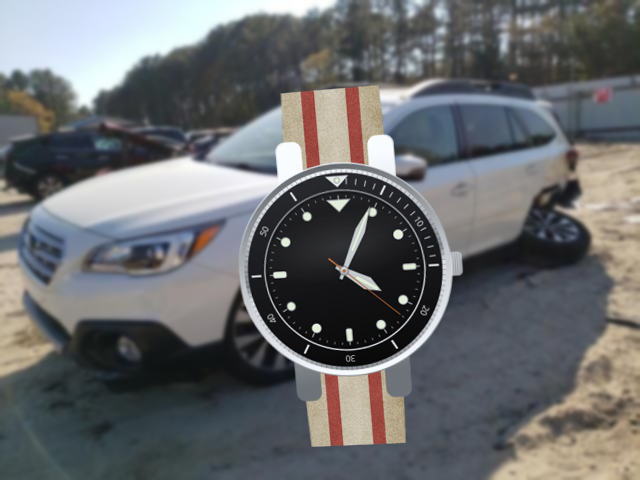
4:04:22
